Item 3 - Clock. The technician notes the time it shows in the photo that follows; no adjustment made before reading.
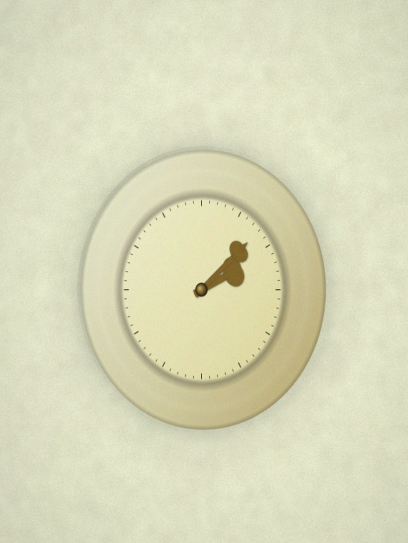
2:08
